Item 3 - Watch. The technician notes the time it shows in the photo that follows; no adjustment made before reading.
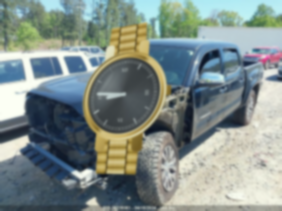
8:46
